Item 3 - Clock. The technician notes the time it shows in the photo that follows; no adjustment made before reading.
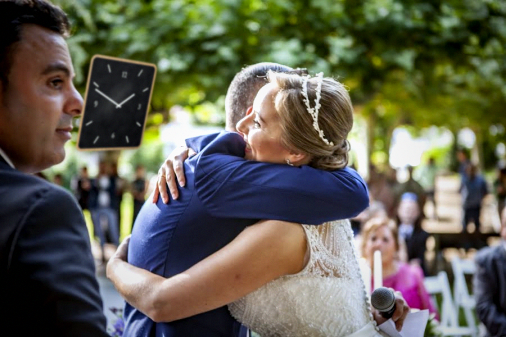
1:49
